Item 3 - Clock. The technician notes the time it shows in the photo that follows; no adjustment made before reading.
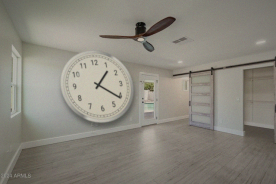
1:21
